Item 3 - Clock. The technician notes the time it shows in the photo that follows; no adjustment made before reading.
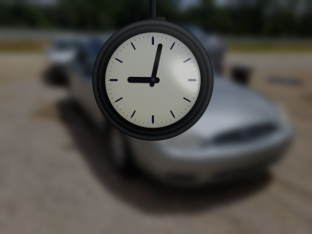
9:02
